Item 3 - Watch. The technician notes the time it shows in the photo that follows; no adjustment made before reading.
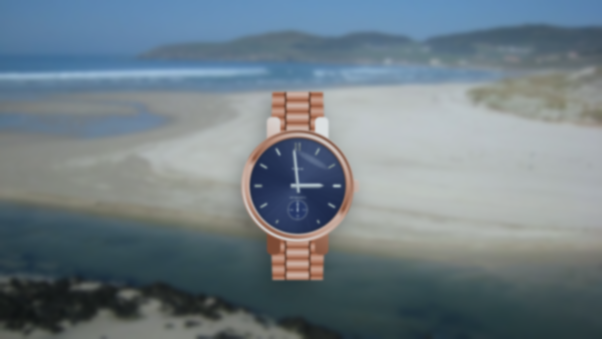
2:59
